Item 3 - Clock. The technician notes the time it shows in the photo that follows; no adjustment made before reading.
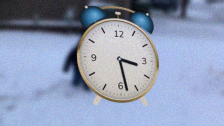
3:28
